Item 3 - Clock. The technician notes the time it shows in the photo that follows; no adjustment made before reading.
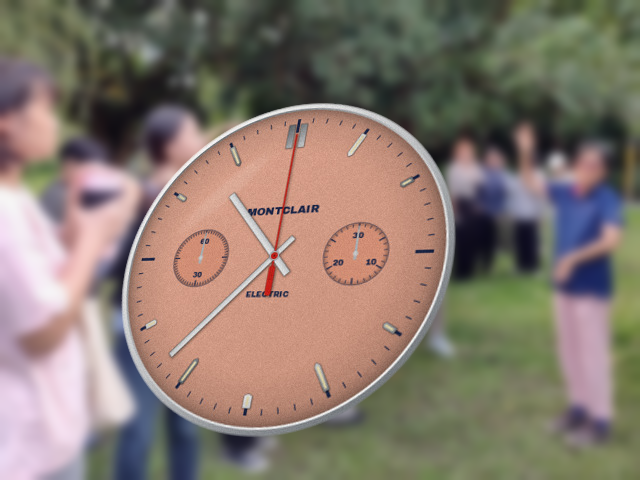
10:37
